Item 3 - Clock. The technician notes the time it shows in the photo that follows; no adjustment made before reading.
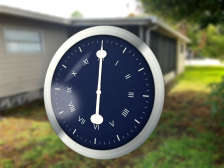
6:00
